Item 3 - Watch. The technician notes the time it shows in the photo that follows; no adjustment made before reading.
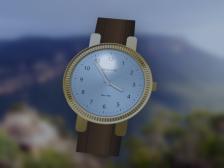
3:54
